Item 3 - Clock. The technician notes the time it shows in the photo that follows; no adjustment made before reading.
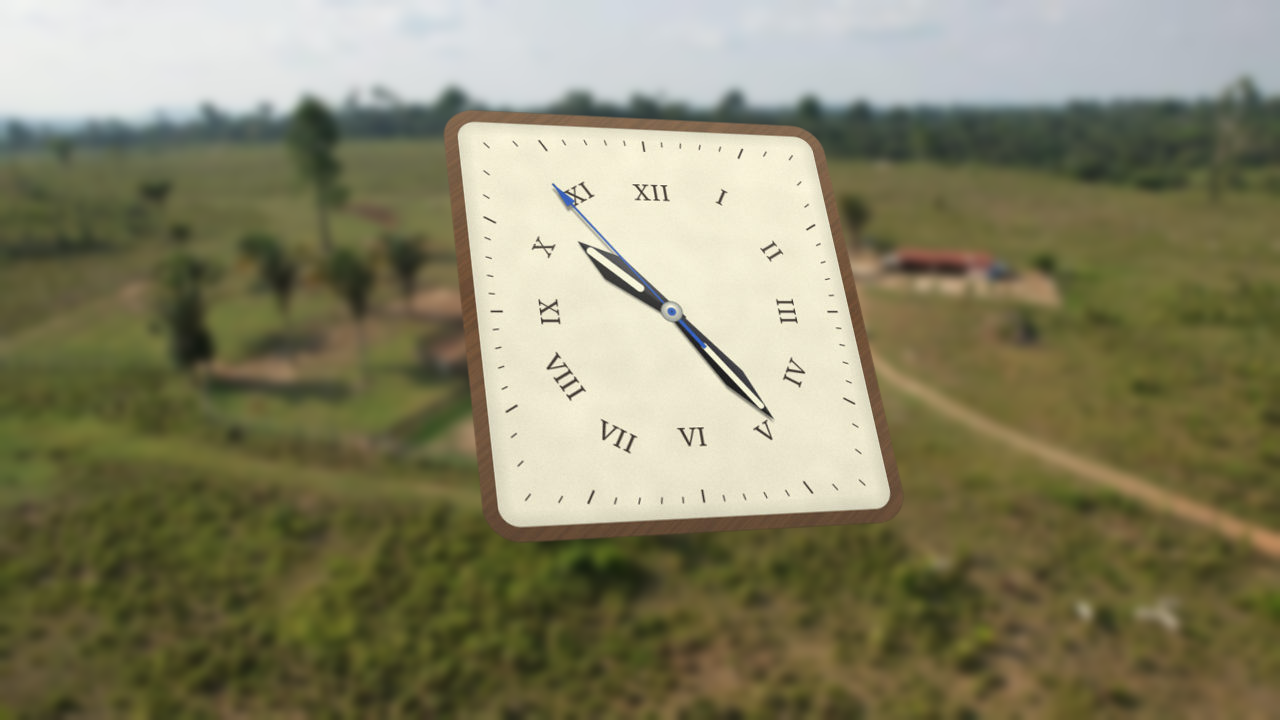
10:23:54
